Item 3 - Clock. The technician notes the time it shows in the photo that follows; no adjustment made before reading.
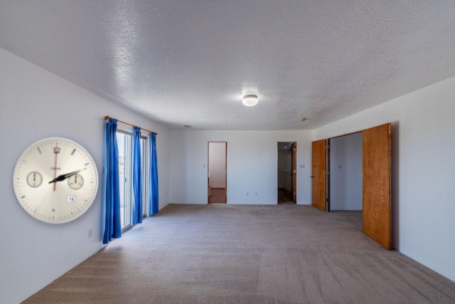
2:11
